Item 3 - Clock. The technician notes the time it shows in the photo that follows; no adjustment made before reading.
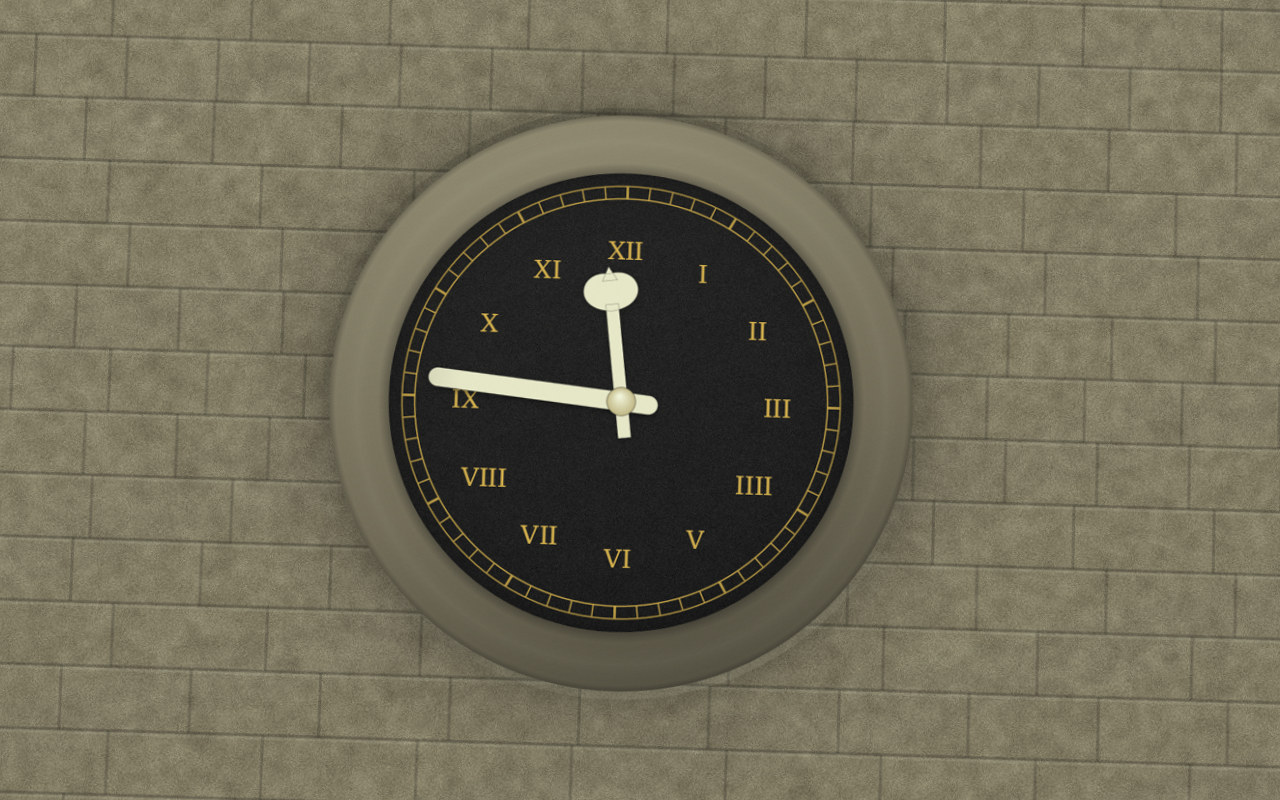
11:46
